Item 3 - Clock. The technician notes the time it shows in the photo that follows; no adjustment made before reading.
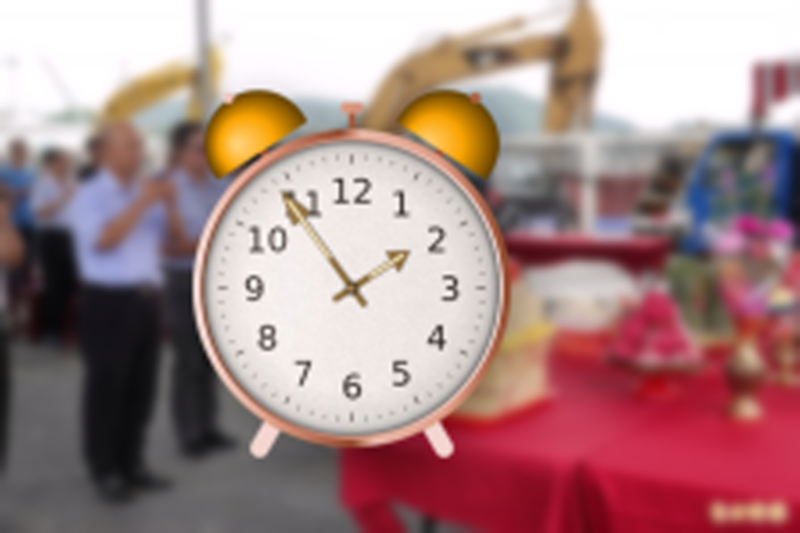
1:54
